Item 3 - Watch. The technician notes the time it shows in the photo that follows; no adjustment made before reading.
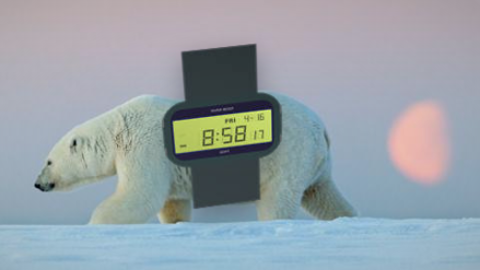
8:58:17
